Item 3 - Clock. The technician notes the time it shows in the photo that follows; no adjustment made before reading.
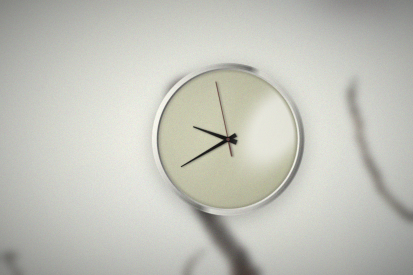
9:39:58
